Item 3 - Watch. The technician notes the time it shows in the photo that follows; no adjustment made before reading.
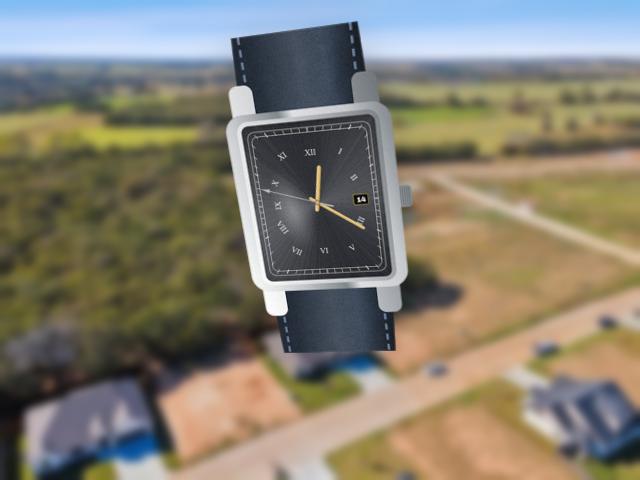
12:20:48
